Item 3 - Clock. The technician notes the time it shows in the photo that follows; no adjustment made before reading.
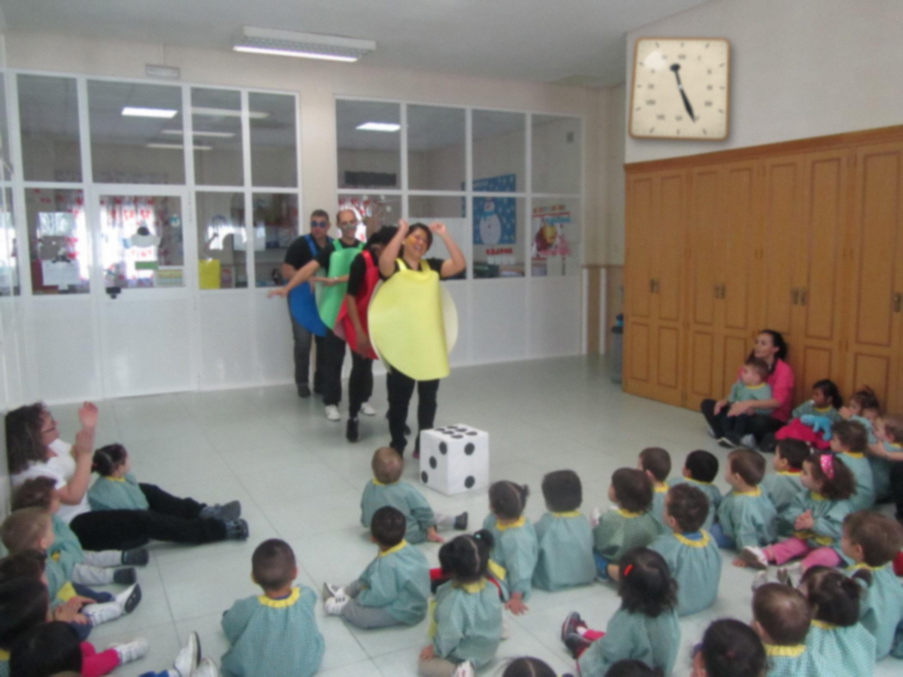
11:26
